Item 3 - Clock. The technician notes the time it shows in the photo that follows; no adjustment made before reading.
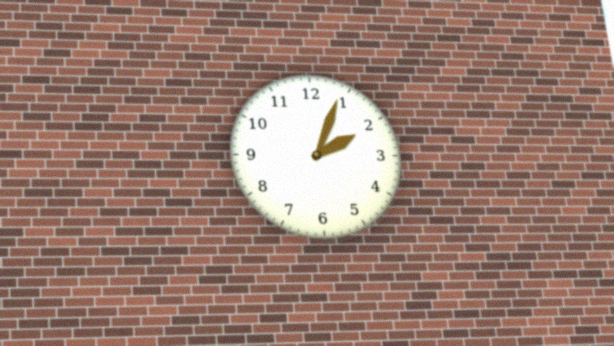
2:04
